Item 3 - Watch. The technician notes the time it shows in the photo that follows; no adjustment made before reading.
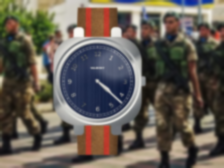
4:22
